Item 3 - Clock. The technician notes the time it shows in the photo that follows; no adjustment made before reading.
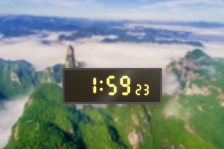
1:59:23
